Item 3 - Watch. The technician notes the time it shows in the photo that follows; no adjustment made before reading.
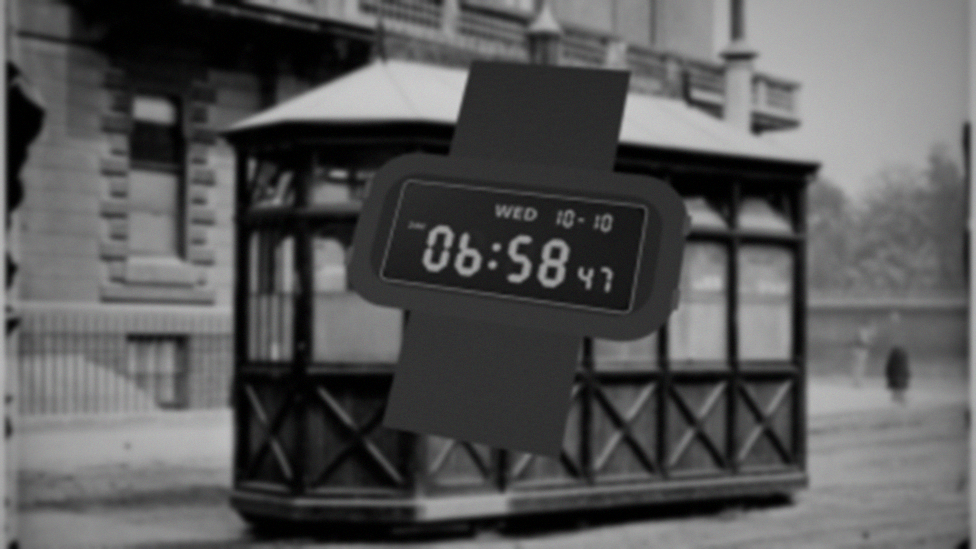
6:58:47
